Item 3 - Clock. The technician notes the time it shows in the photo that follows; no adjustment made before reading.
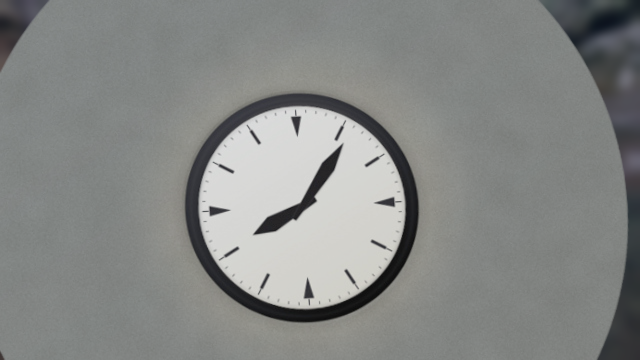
8:06
